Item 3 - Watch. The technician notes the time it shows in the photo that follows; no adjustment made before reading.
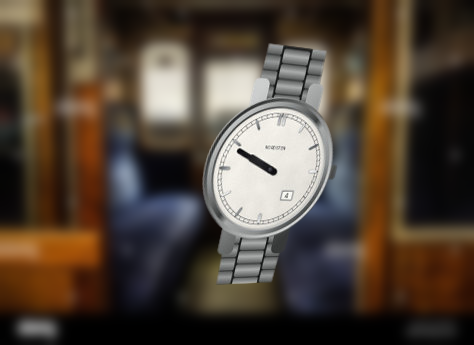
9:49
